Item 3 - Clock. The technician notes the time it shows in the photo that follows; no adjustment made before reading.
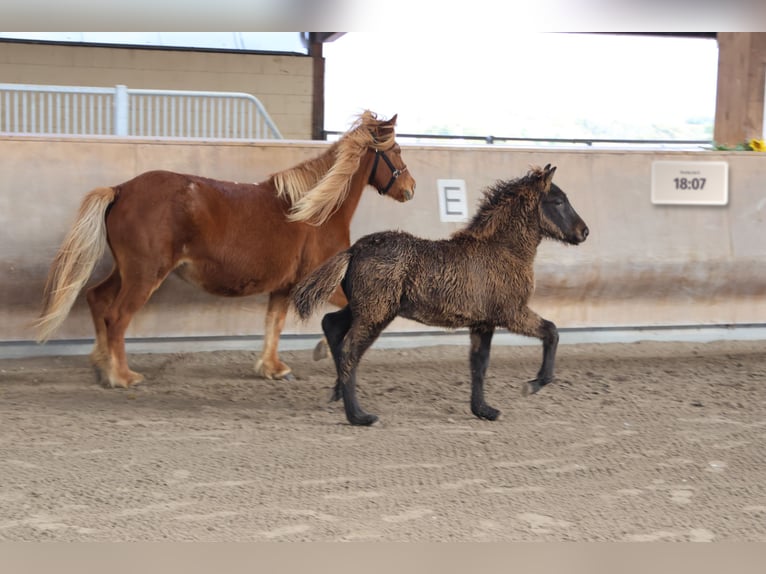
18:07
